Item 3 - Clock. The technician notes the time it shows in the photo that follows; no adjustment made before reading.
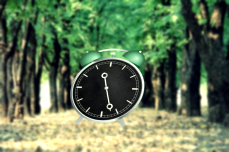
11:27
